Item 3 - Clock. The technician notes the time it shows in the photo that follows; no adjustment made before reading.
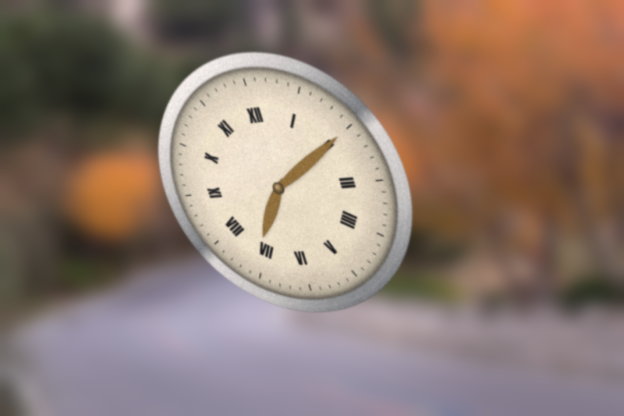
7:10
